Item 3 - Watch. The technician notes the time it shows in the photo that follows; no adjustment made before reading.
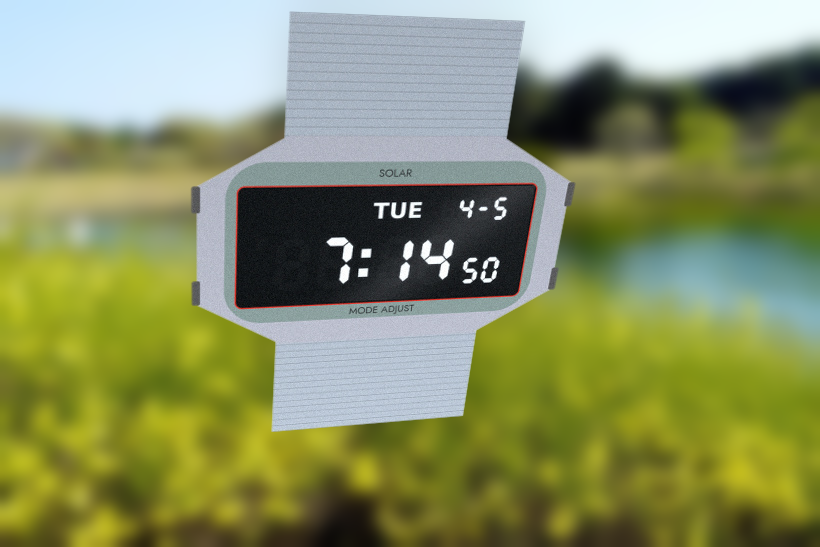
7:14:50
